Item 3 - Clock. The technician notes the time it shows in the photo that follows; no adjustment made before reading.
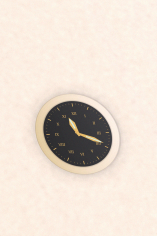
11:19
